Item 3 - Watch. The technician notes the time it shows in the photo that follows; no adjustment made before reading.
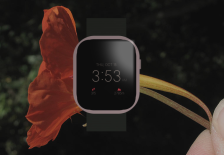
3:53
